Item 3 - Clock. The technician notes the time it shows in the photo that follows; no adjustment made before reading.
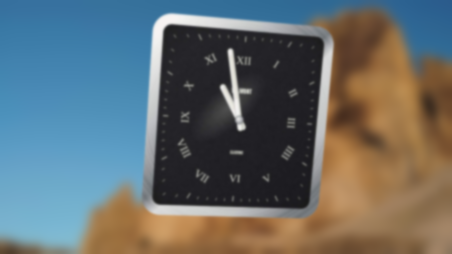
10:58
